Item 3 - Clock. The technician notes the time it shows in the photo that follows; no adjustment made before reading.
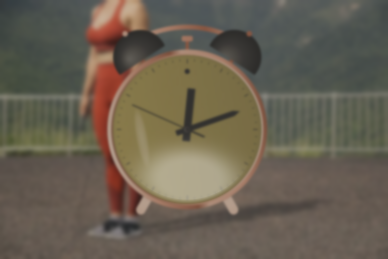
12:11:49
